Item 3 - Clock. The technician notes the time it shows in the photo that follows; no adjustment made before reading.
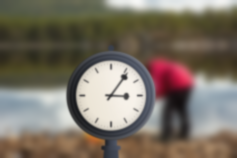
3:06
